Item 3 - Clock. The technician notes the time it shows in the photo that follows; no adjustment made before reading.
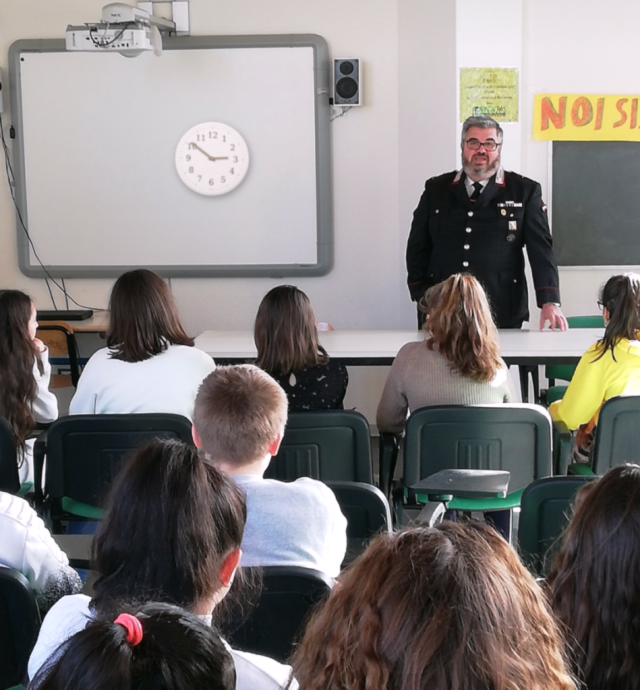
2:51
